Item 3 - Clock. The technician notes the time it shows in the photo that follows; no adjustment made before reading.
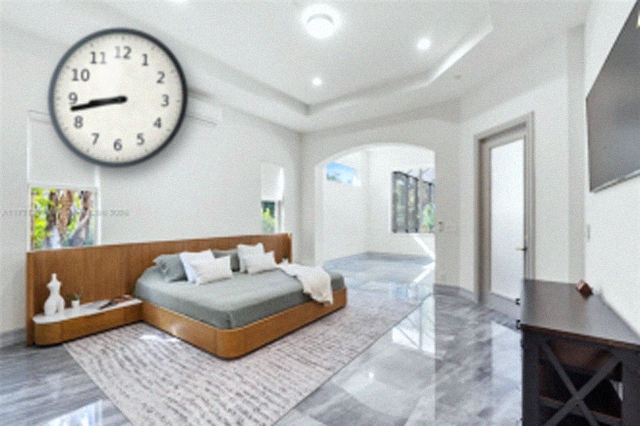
8:43
